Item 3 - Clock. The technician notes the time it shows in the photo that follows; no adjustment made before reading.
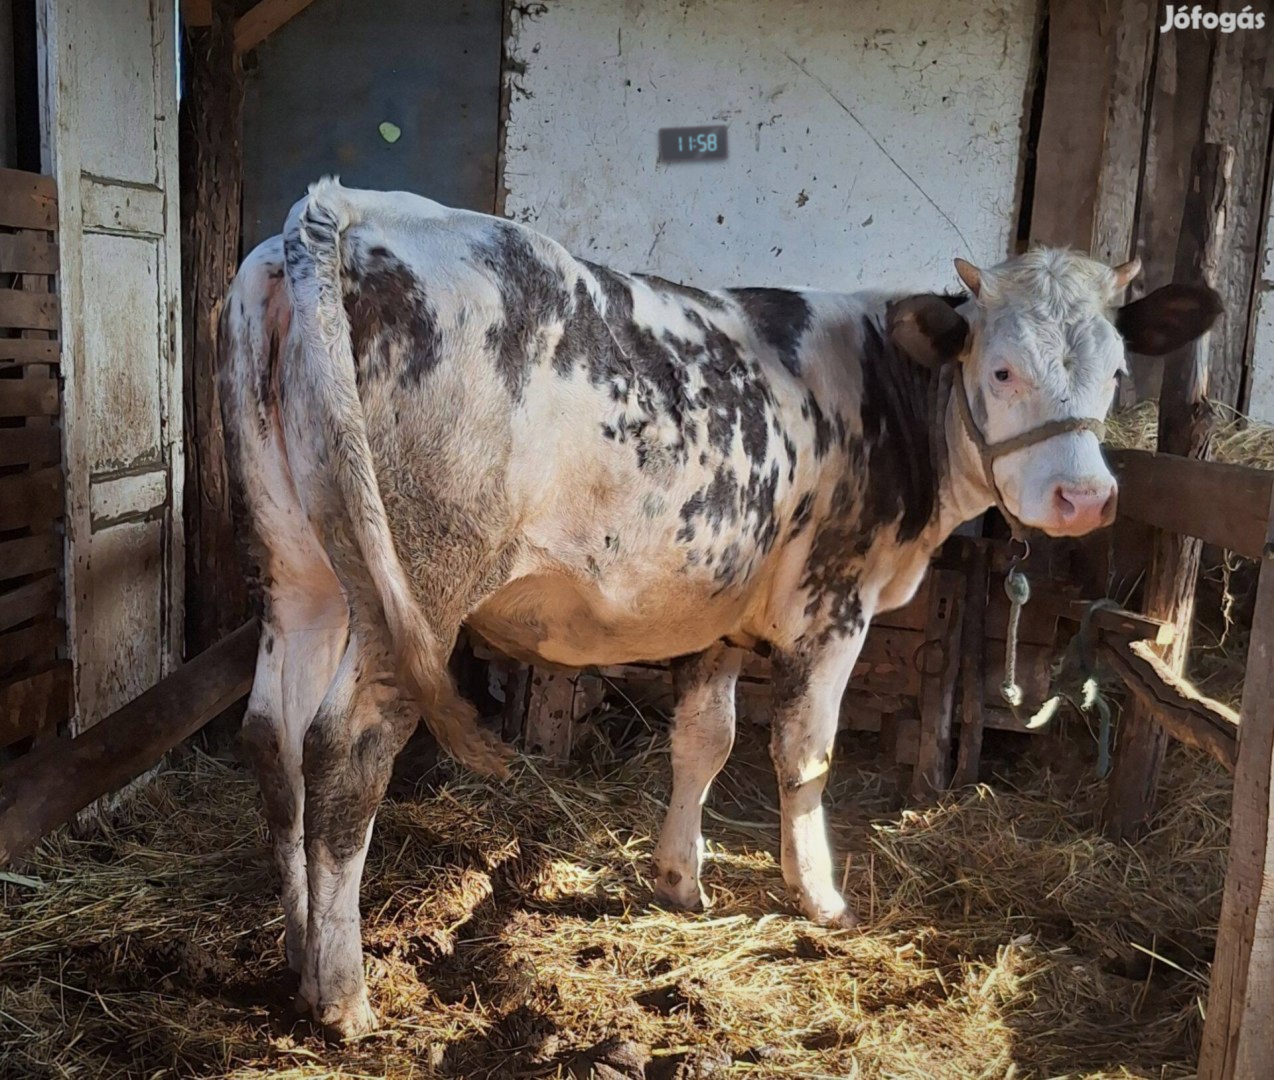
11:58
